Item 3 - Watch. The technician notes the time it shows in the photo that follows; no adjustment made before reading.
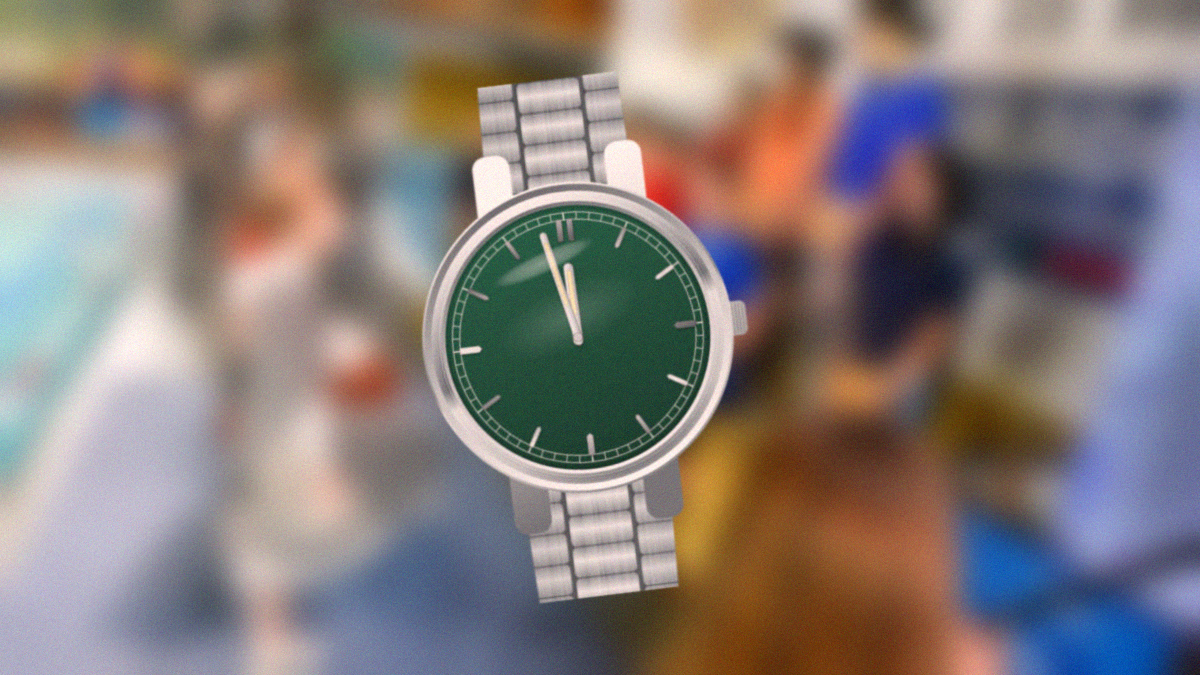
11:58
